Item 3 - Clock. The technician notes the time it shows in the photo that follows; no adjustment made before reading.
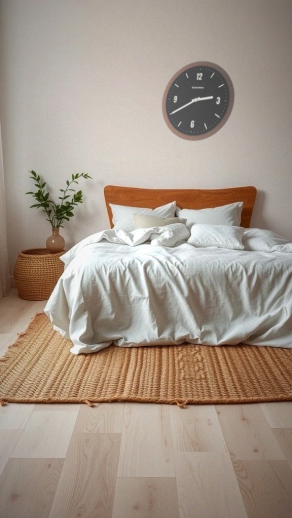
2:40
